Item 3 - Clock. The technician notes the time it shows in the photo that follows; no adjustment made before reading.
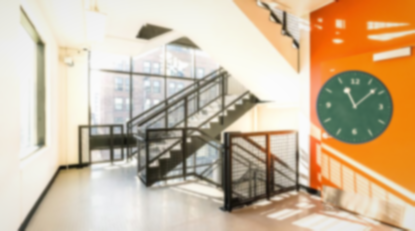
11:08
